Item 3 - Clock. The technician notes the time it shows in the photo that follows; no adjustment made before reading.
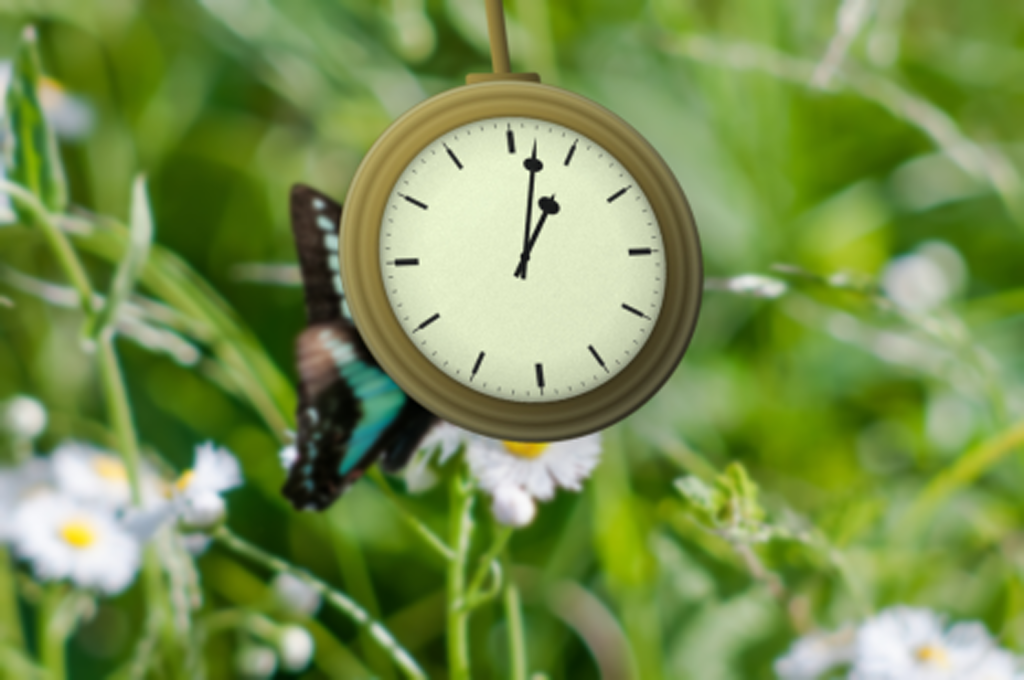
1:02
